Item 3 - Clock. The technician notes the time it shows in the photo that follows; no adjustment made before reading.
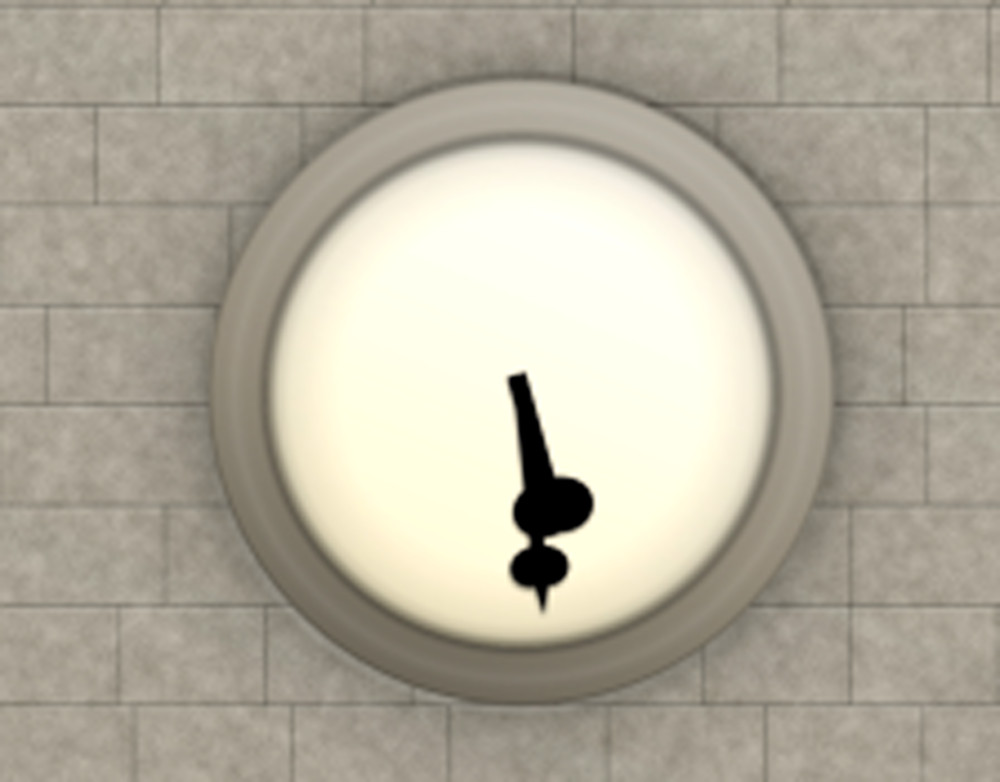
5:29
